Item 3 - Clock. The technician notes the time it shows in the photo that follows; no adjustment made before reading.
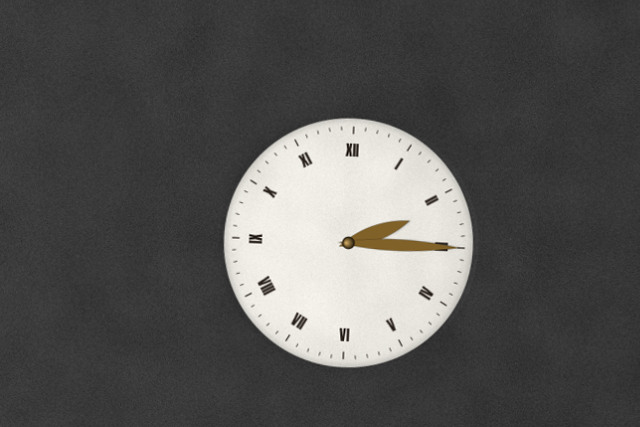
2:15
